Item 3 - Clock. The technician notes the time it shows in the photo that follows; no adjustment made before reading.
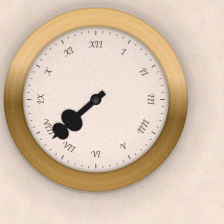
7:38
